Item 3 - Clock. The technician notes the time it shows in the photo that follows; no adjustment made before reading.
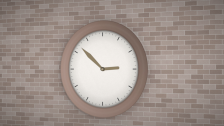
2:52
